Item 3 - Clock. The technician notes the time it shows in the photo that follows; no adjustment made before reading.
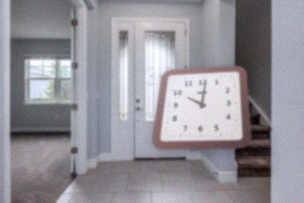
10:01
